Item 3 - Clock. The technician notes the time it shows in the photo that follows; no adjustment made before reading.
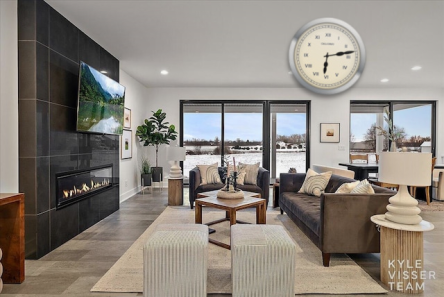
6:13
